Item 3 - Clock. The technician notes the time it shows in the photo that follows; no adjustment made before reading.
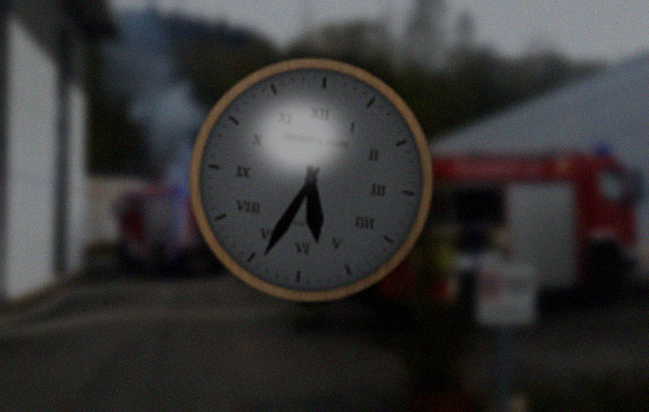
5:34
